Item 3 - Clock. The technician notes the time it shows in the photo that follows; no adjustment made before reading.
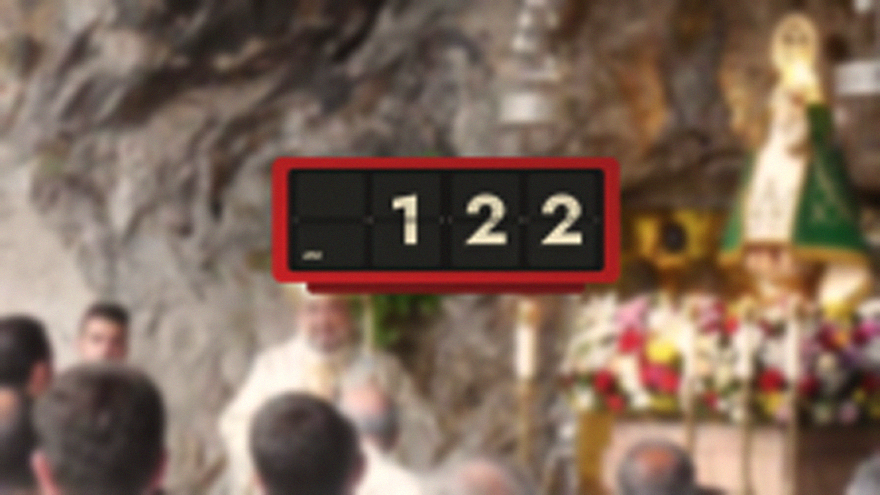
1:22
